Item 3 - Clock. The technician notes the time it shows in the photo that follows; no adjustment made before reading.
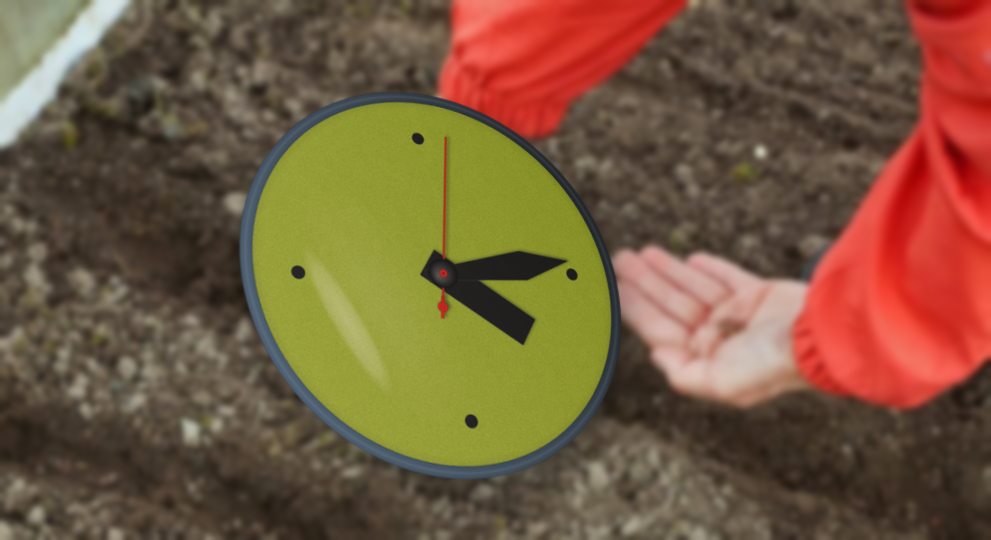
4:14:02
